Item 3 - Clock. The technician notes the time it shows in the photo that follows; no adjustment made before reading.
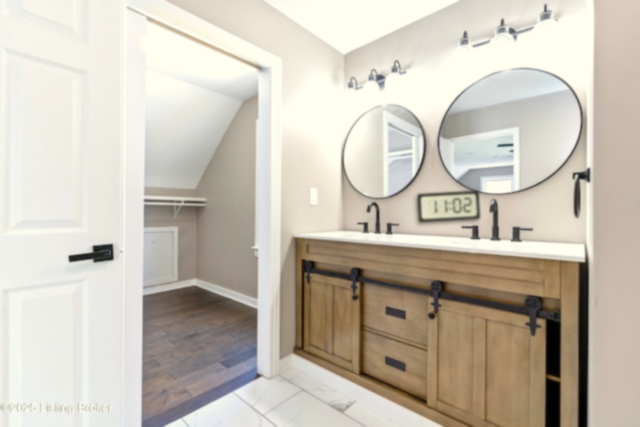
11:02
